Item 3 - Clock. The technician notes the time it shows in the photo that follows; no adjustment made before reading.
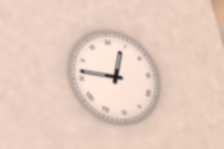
12:47
